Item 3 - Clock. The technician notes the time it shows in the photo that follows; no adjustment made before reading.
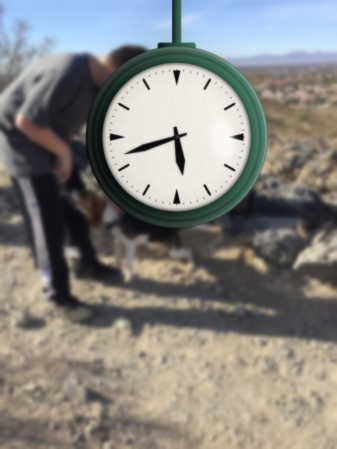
5:42
